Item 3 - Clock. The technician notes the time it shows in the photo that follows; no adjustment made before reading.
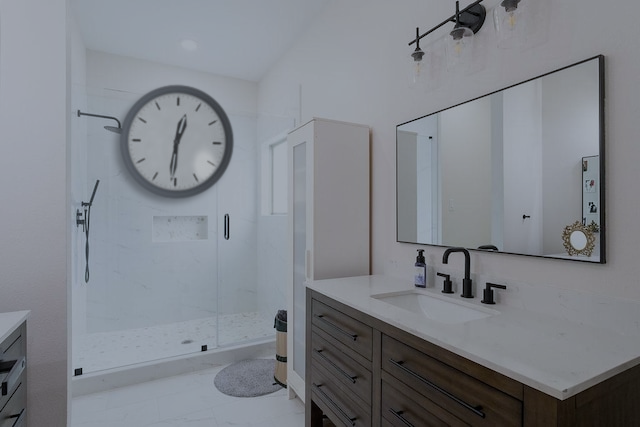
12:31
